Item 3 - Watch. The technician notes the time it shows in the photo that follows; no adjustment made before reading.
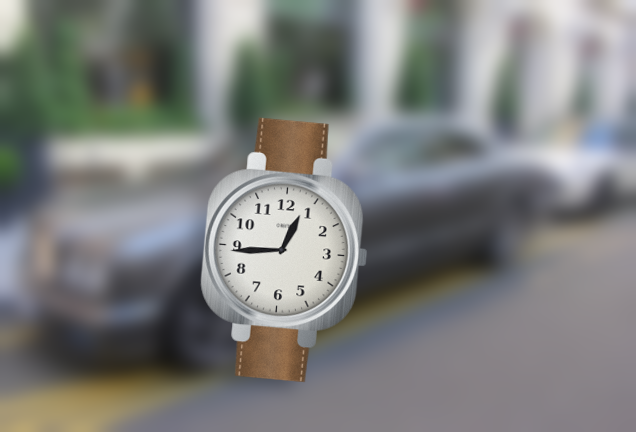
12:44
